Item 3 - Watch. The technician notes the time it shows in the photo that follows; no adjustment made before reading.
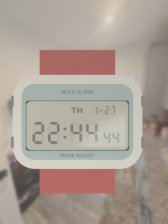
22:44:44
